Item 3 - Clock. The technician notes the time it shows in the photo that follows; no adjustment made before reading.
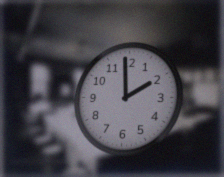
1:59
